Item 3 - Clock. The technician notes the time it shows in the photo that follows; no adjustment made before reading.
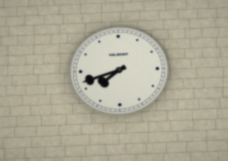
7:42
